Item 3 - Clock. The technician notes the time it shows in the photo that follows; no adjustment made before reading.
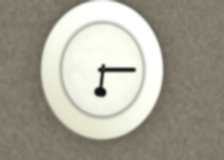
6:15
